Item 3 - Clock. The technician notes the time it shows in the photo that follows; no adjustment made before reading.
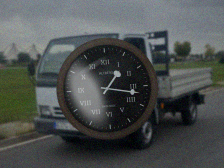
1:17
